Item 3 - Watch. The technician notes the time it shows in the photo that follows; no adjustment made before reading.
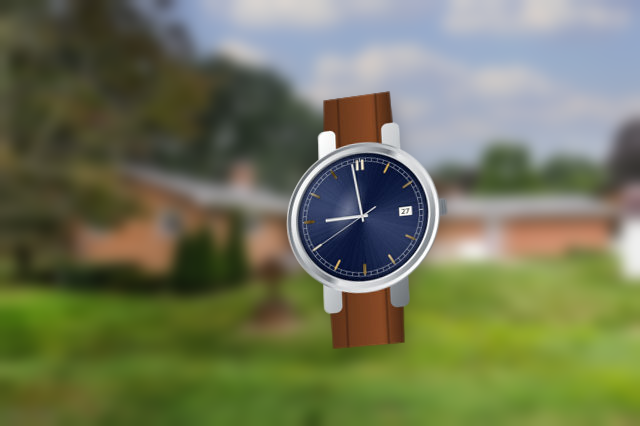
8:58:40
